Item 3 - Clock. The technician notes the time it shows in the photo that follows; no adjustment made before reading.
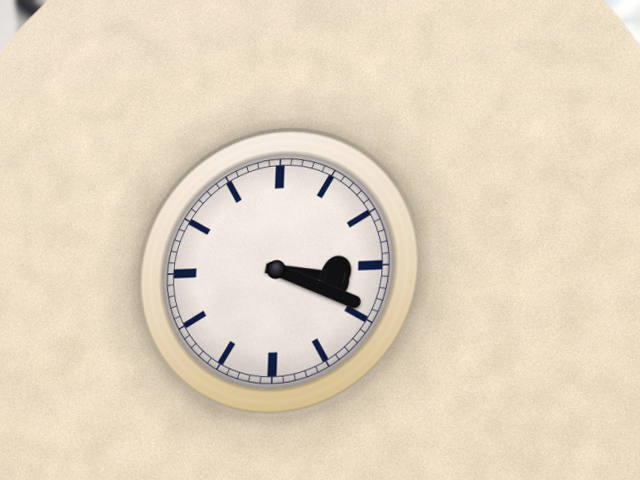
3:19
